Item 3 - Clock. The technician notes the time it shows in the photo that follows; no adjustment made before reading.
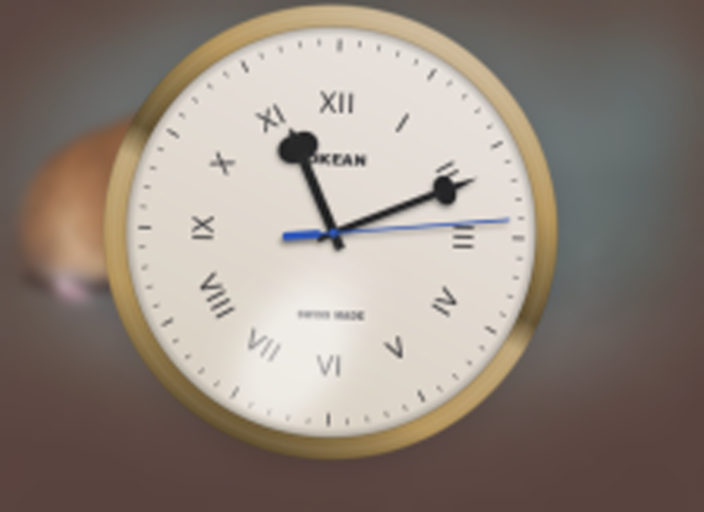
11:11:14
